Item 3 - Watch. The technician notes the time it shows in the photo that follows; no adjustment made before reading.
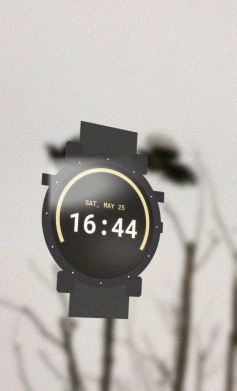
16:44
